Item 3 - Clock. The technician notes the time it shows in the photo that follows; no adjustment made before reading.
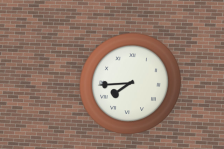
7:44
